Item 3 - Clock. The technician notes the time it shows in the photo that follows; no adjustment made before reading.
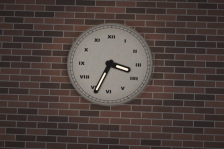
3:34
